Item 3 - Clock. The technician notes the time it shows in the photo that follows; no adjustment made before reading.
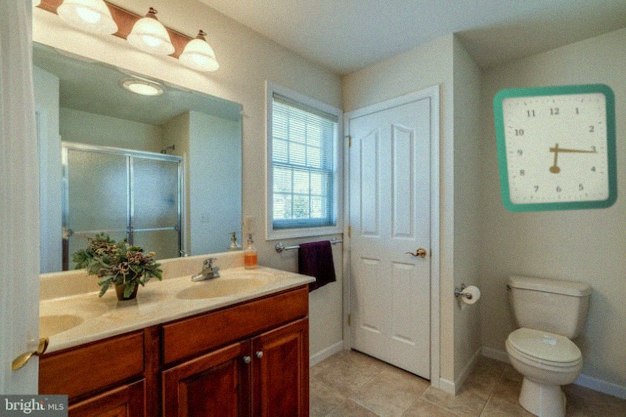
6:16
